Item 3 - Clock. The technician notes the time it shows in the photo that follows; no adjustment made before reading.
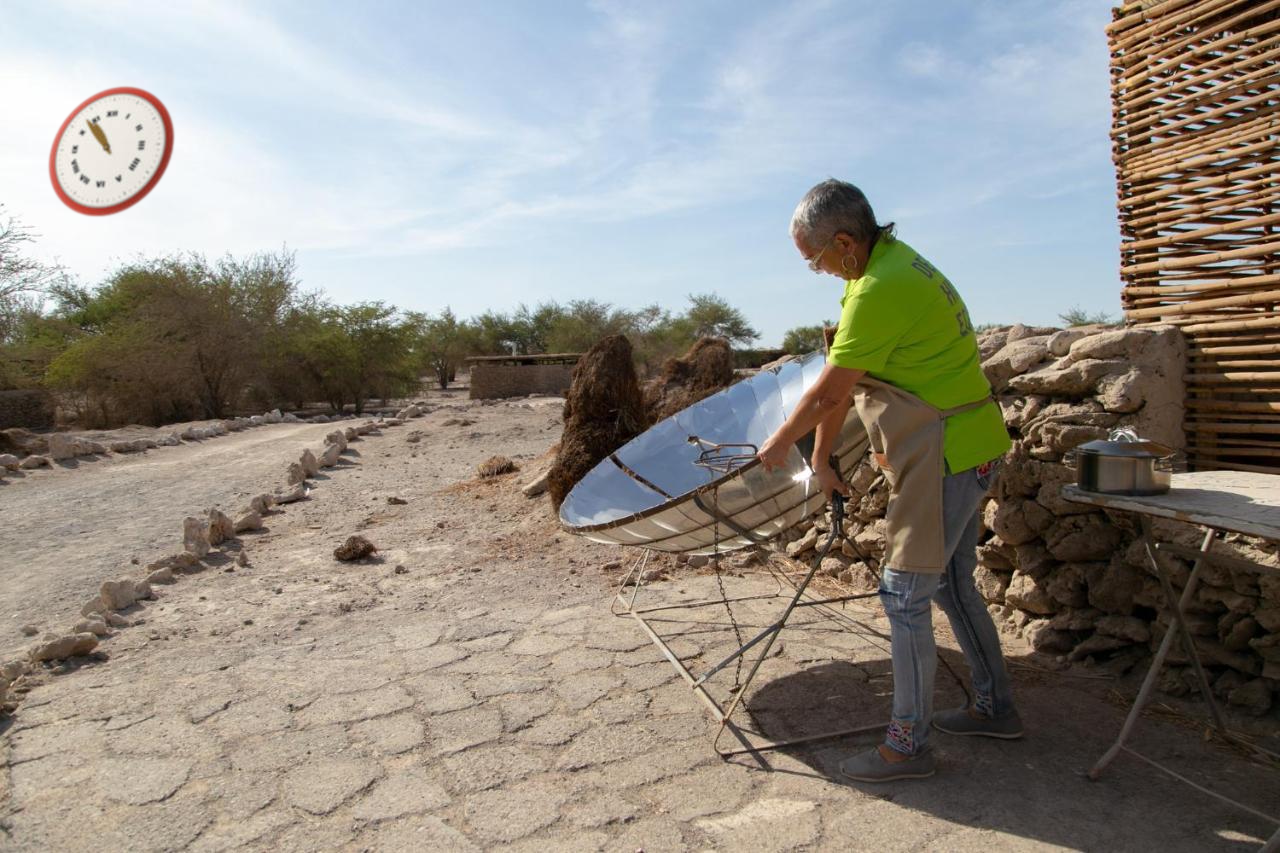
10:53
